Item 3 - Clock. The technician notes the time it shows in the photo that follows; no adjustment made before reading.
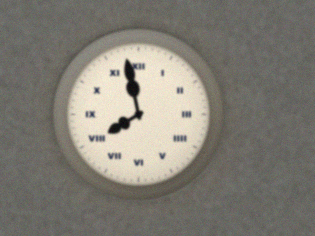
7:58
